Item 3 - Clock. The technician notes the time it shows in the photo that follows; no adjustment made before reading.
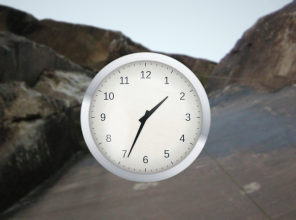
1:34
